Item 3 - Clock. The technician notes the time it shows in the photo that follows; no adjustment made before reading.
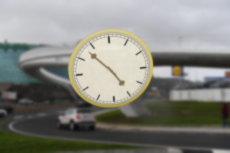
4:53
